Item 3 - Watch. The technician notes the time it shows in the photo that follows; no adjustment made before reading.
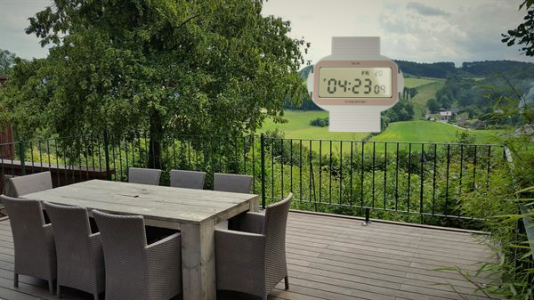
4:23:09
